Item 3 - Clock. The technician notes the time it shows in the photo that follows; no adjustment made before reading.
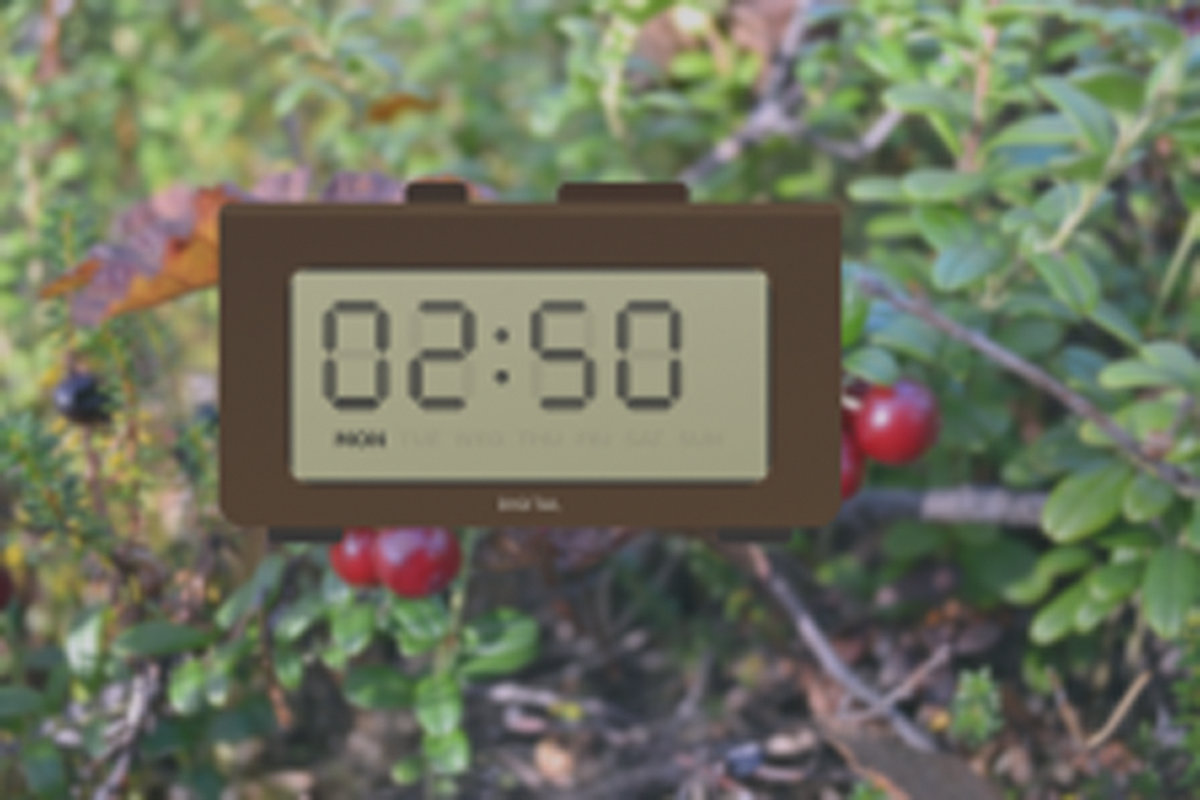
2:50
